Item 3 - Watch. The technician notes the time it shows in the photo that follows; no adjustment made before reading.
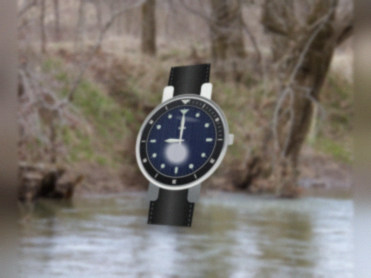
9:00
